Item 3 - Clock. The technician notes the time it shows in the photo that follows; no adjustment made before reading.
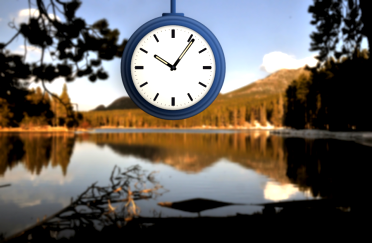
10:06
